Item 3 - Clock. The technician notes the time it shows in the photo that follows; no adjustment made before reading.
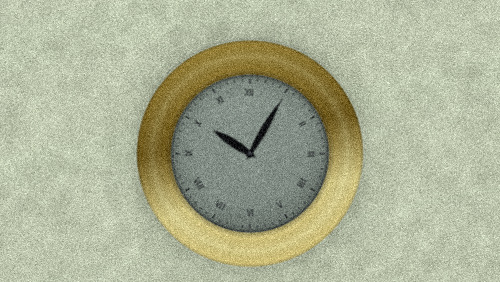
10:05
